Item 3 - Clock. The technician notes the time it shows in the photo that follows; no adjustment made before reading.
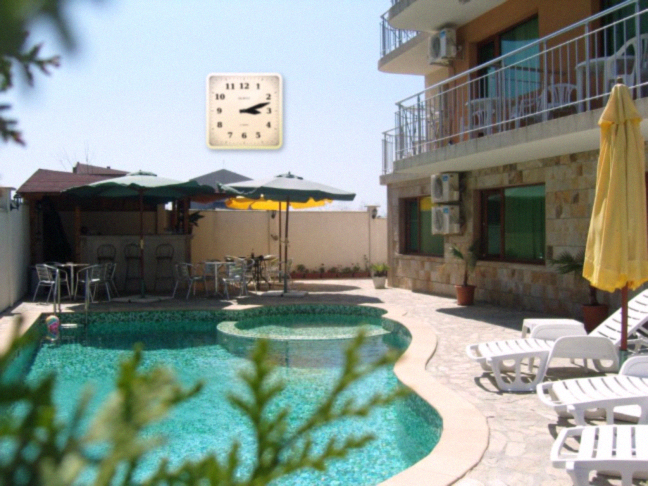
3:12
